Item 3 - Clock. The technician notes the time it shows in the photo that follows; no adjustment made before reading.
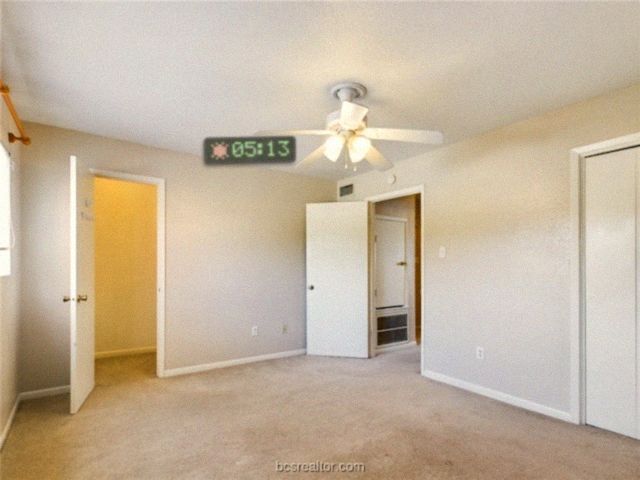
5:13
